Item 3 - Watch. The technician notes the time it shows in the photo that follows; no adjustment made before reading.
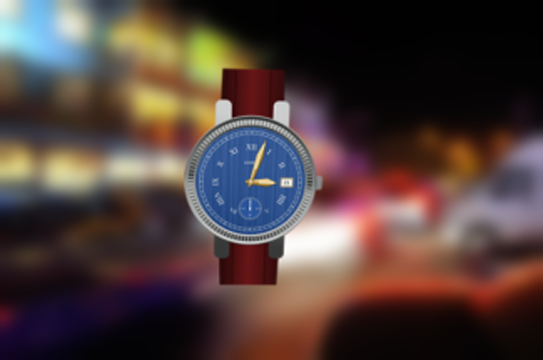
3:03
